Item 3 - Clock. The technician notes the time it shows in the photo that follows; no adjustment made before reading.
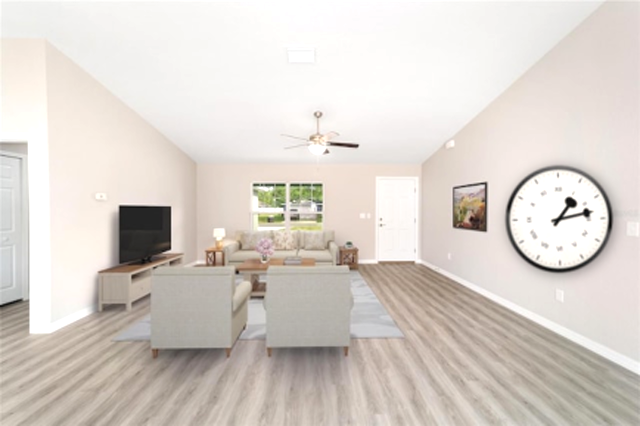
1:13
